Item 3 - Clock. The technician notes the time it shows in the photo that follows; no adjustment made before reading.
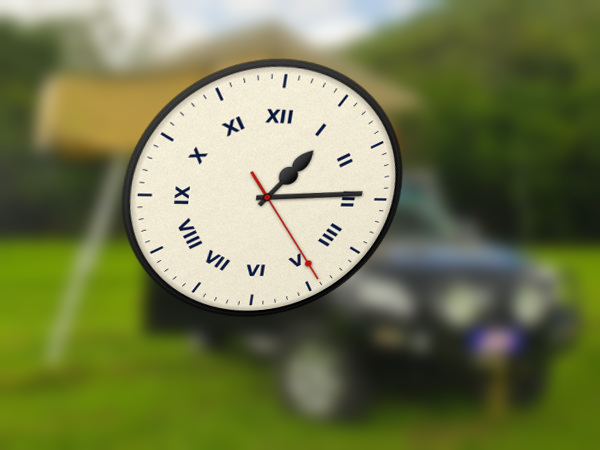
1:14:24
